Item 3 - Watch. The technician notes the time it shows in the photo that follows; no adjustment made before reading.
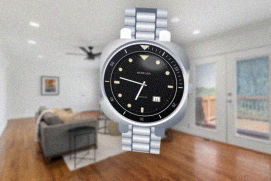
6:47
